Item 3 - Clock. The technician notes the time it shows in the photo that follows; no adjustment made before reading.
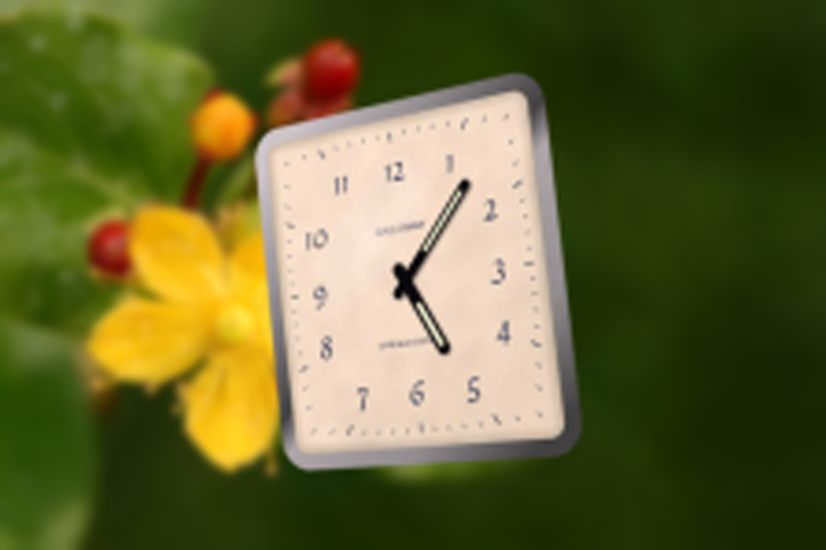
5:07
